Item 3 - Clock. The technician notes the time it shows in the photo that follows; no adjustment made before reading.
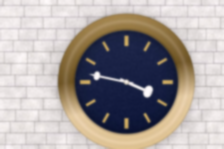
3:47
